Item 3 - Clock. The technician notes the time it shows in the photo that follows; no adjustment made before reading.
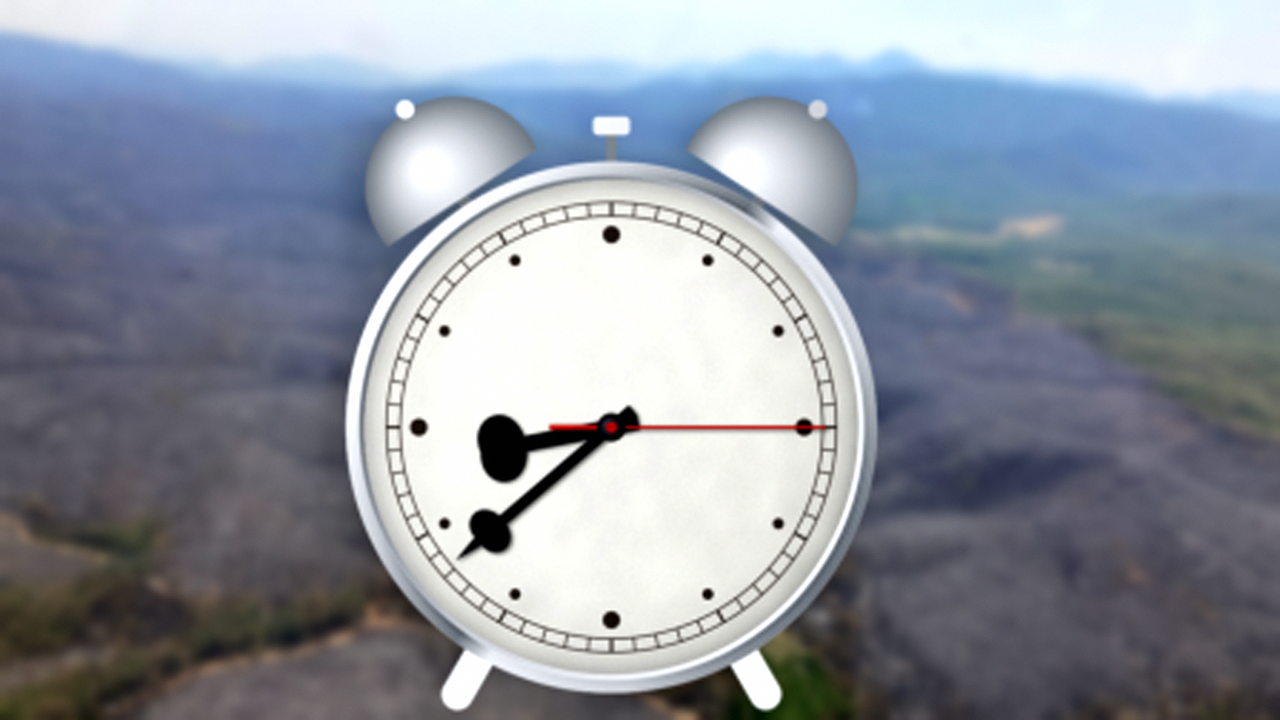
8:38:15
